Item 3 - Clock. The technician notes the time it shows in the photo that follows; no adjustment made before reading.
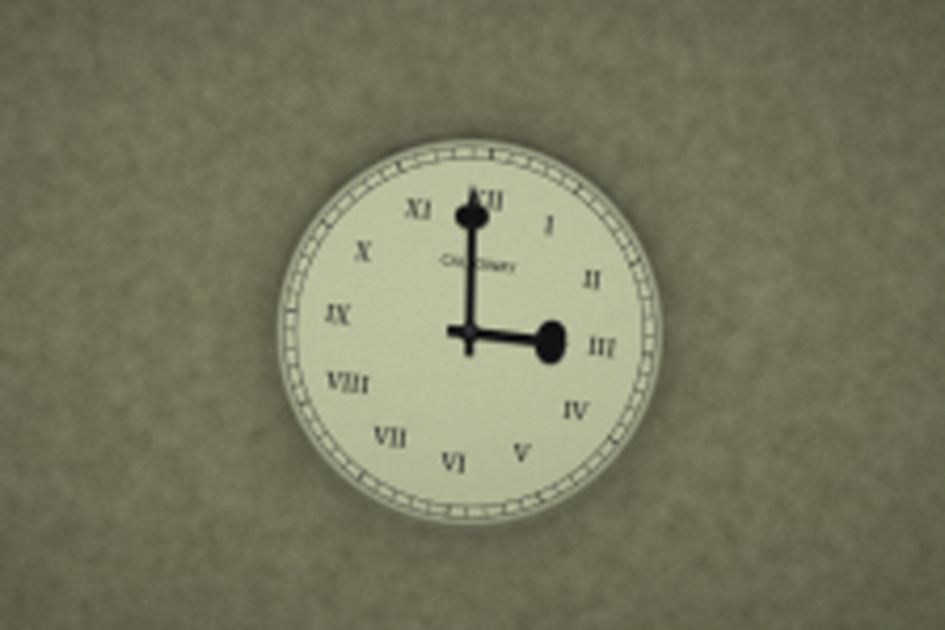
2:59
